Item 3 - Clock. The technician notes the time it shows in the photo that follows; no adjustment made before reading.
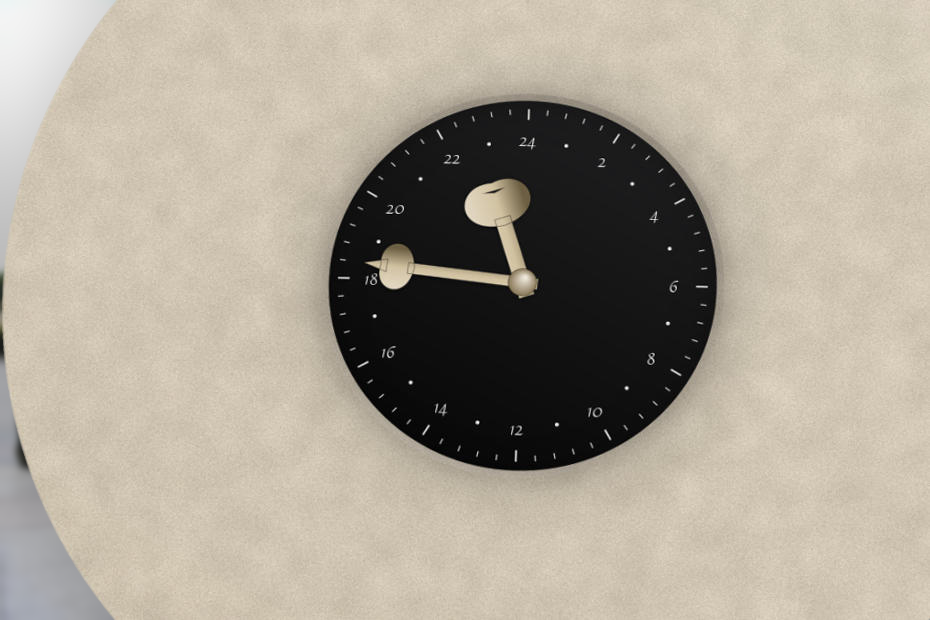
22:46
